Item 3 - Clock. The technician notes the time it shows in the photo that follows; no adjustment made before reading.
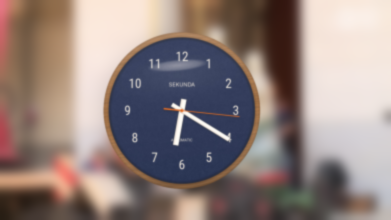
6:20:16
